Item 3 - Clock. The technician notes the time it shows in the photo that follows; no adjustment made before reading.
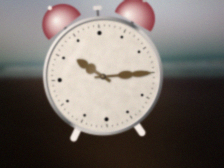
10:15
